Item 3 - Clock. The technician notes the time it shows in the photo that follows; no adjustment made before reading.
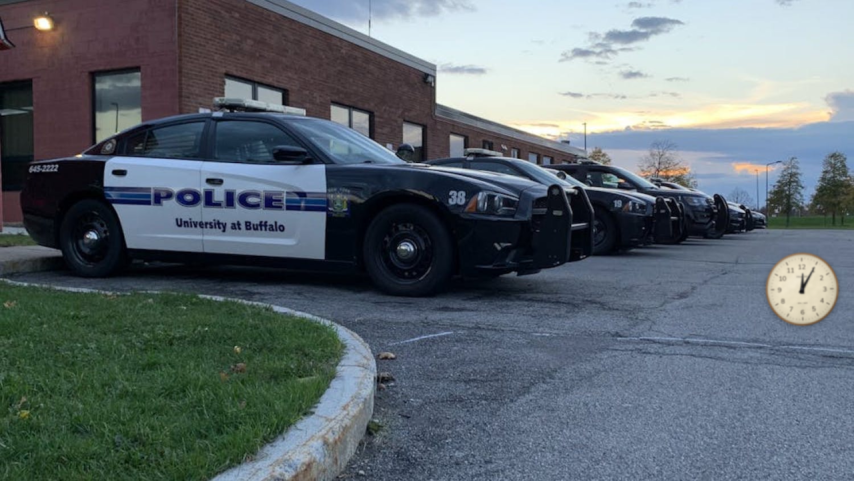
12:05
